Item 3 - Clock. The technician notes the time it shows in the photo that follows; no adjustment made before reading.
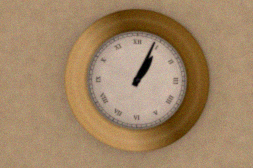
1:04
